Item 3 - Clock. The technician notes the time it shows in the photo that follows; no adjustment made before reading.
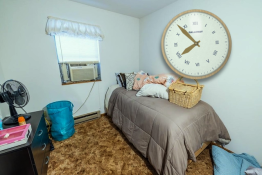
7:53
